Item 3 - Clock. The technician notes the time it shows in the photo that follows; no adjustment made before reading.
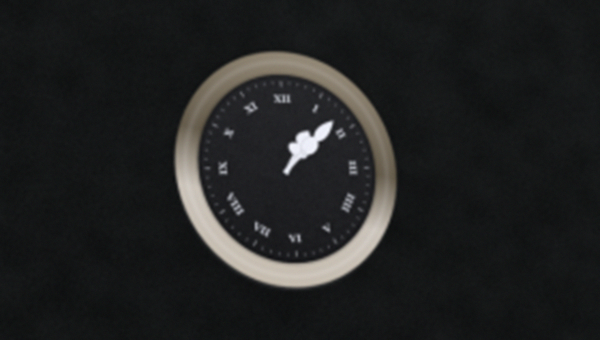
1:08
